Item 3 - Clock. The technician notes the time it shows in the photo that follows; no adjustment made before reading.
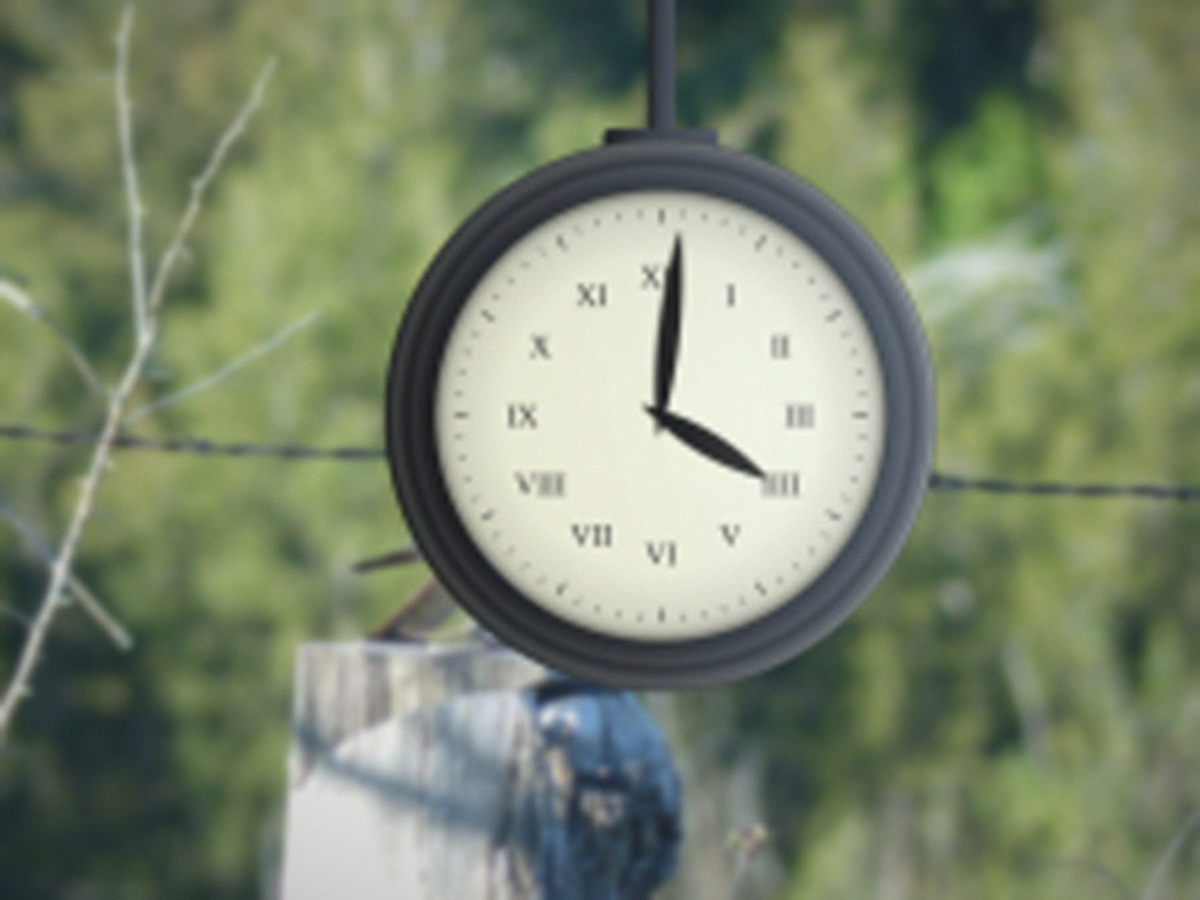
4:01
